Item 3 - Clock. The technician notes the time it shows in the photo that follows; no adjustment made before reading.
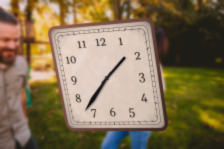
1:37
